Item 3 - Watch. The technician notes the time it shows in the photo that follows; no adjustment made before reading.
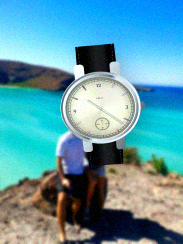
10:22
